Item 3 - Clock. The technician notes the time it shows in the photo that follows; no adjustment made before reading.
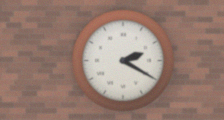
2:20
